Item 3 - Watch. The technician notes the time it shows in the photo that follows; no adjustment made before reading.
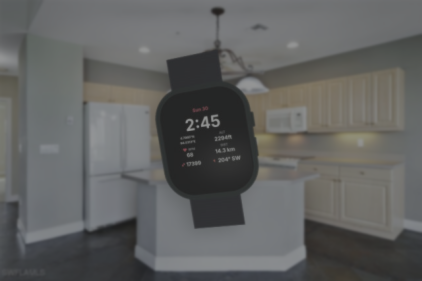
2:45
